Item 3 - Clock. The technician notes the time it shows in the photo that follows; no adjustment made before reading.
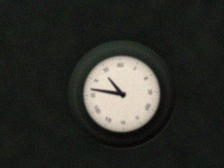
10:47
